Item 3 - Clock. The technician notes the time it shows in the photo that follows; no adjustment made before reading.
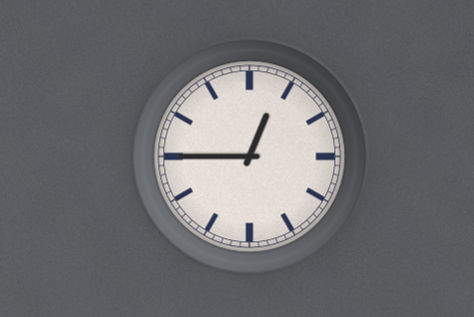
12:45
